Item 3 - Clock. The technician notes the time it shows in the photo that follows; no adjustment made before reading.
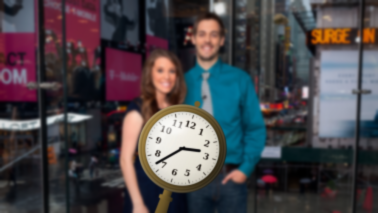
2:37
